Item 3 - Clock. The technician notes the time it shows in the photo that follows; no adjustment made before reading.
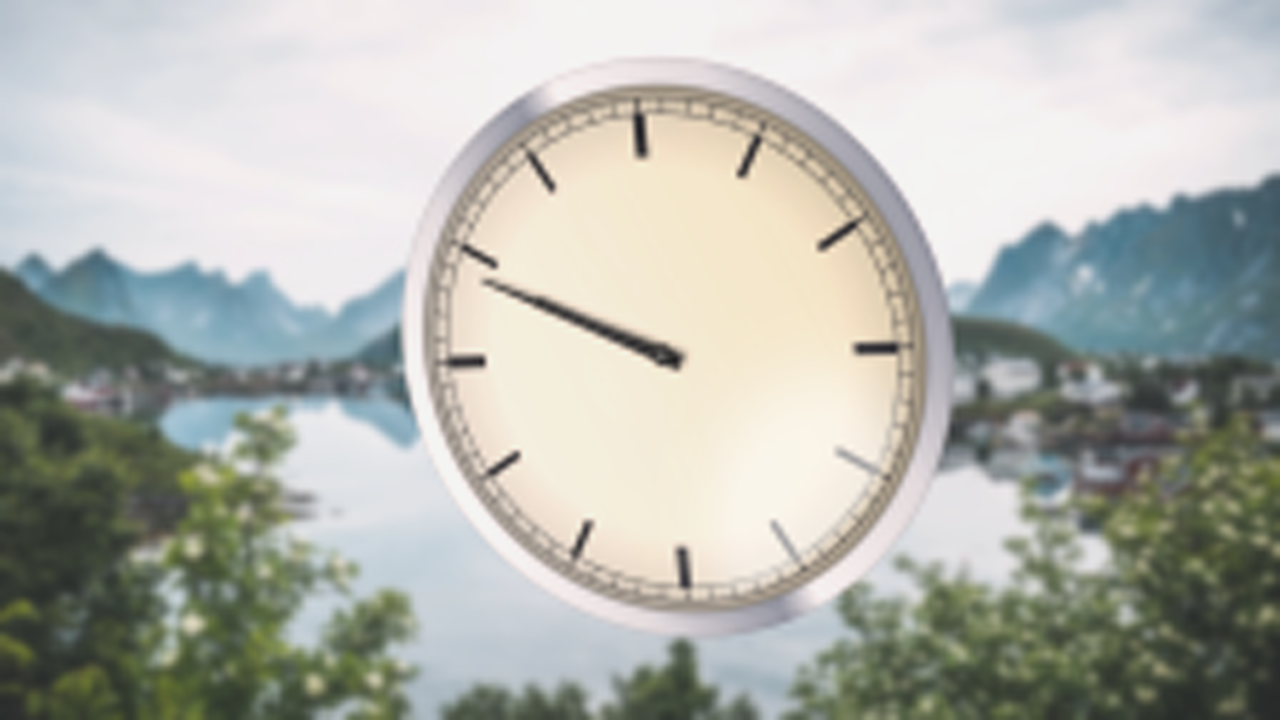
9:49
